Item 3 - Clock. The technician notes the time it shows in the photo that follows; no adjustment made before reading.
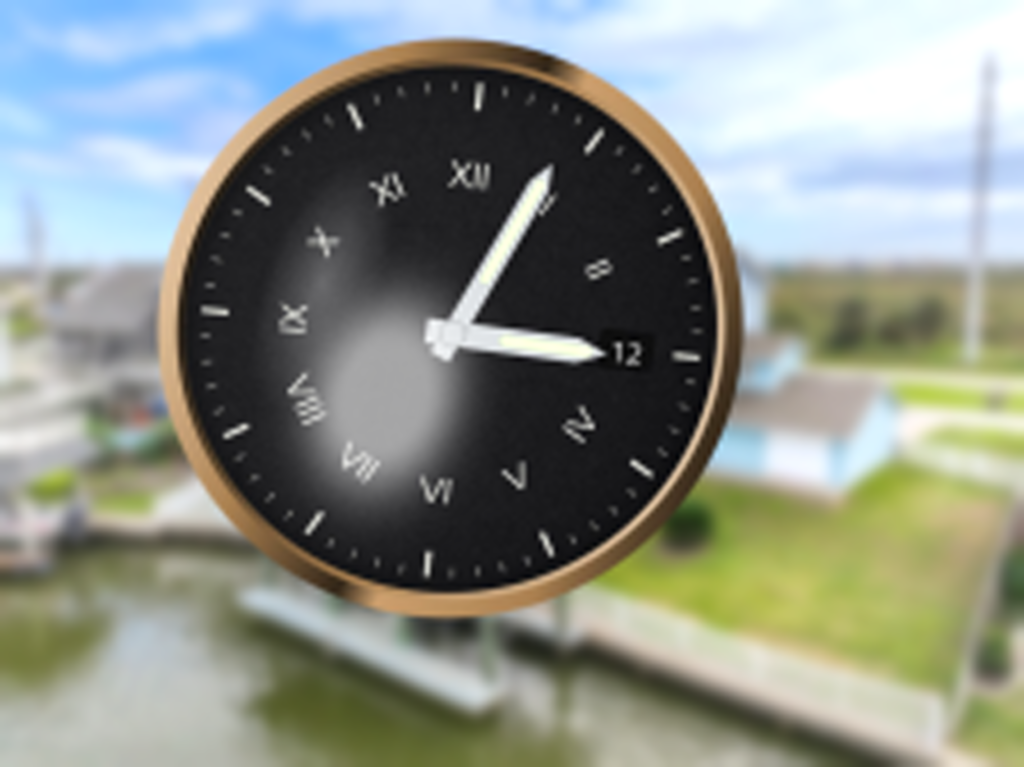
3:04
